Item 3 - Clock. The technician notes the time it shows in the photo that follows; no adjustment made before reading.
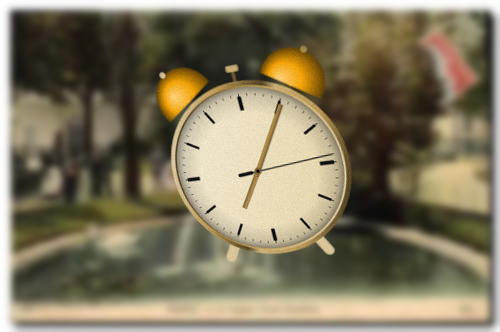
7:05:14
